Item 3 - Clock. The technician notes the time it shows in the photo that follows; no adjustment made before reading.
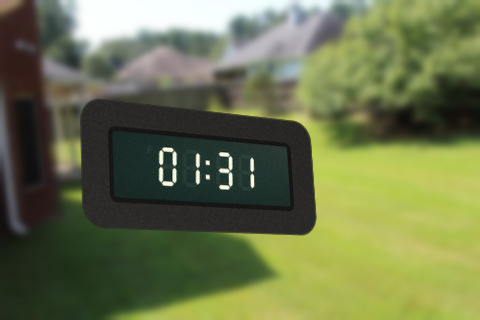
1:31
